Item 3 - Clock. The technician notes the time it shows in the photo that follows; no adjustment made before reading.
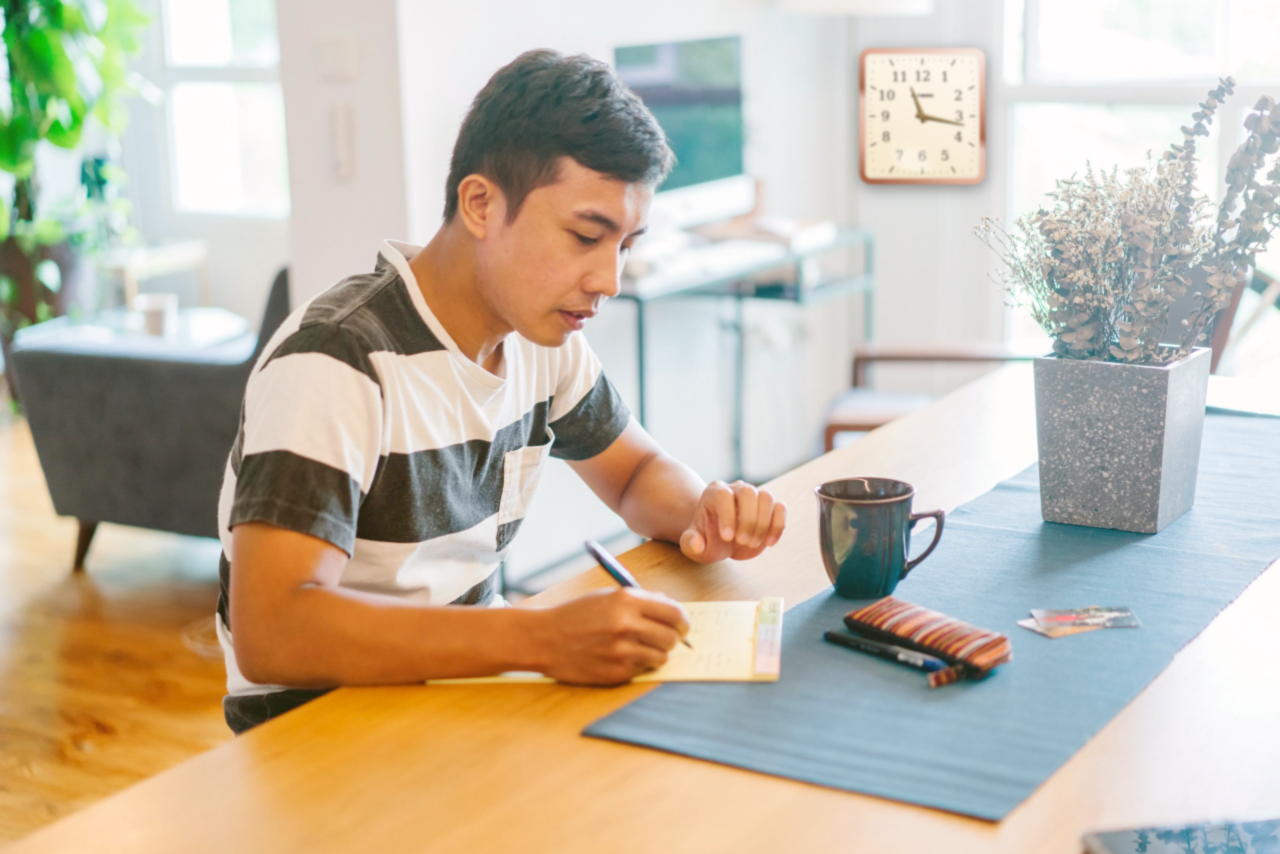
11:17
